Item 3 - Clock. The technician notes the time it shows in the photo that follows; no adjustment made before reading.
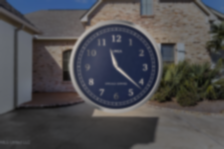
11:22
